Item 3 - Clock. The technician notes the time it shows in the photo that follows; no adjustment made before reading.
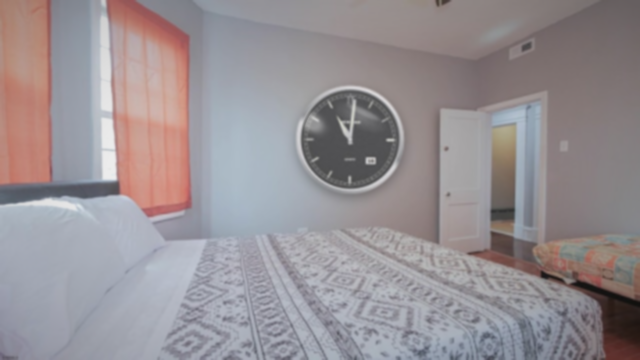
11:01
